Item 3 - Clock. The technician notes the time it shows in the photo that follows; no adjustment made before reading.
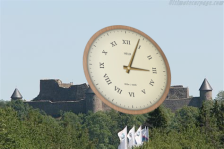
3:04
